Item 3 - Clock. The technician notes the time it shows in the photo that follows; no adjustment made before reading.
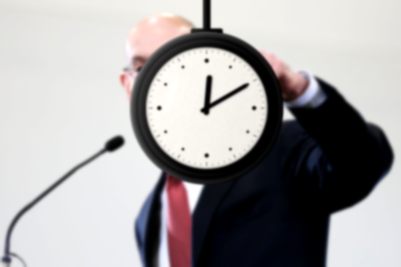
12:10
